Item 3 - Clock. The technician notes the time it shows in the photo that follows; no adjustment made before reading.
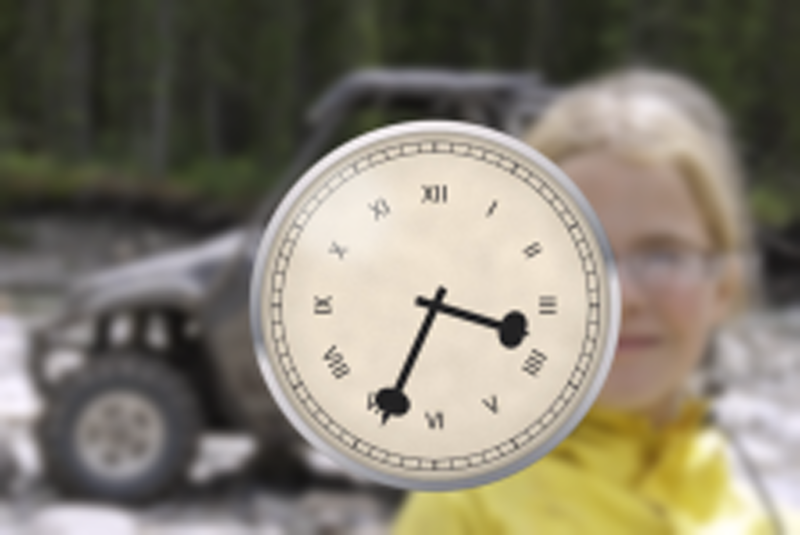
3:34
